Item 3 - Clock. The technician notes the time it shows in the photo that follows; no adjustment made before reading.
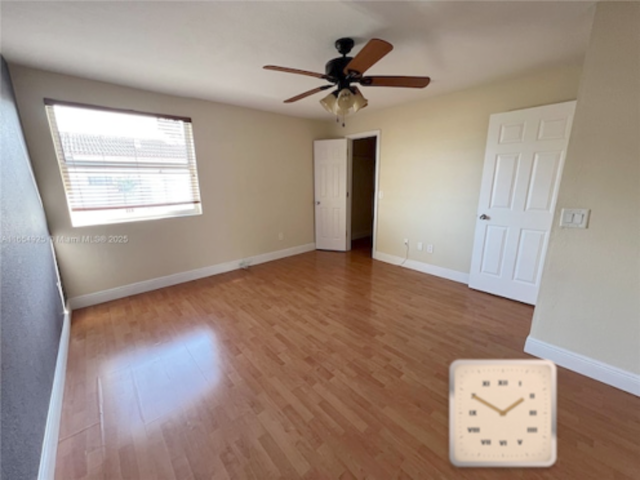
1:50
